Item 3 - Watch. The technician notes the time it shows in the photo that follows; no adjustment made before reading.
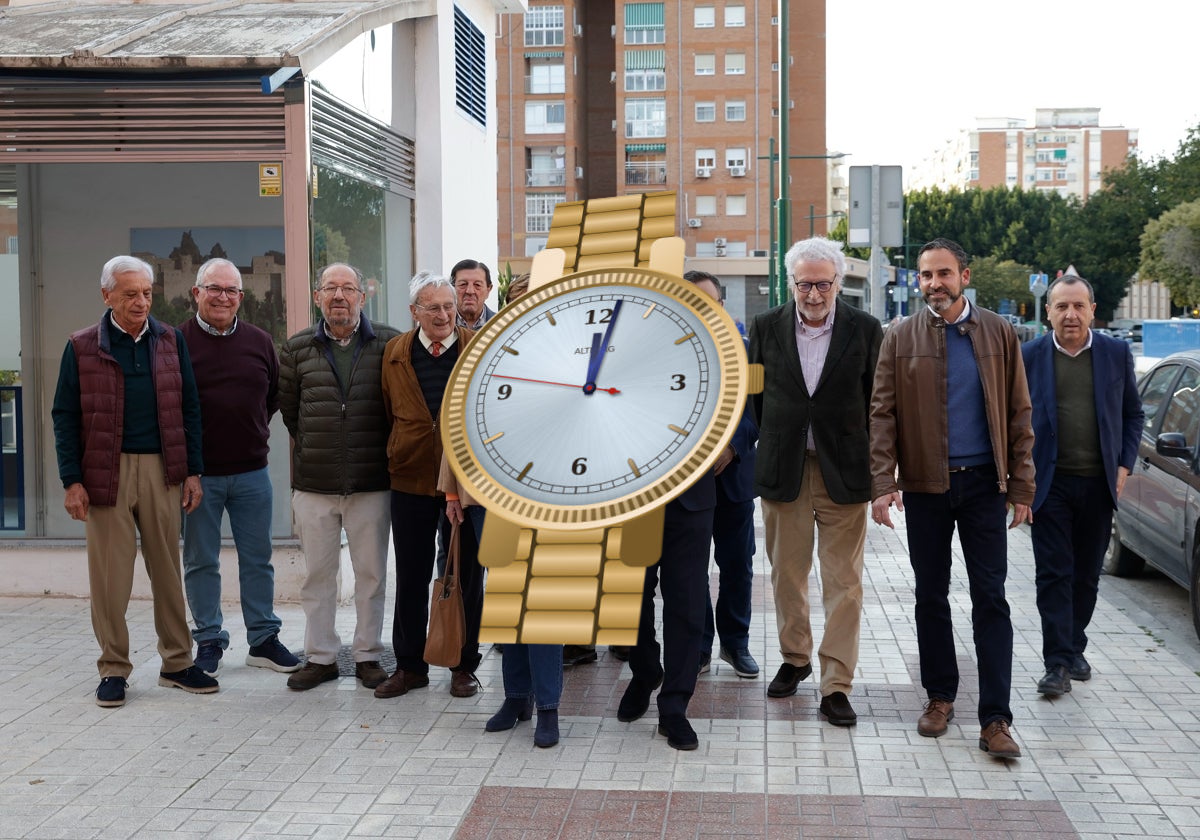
12:01:47
